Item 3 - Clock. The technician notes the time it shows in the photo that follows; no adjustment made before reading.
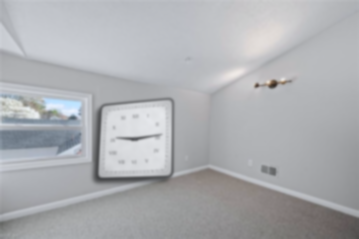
9:14
